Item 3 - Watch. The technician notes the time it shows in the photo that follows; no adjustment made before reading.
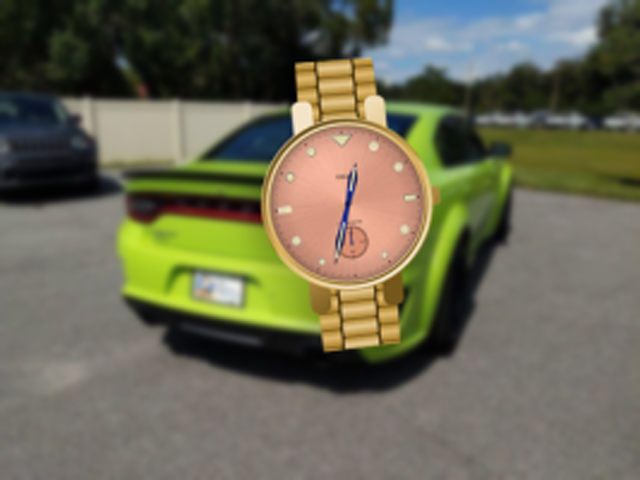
12:33
